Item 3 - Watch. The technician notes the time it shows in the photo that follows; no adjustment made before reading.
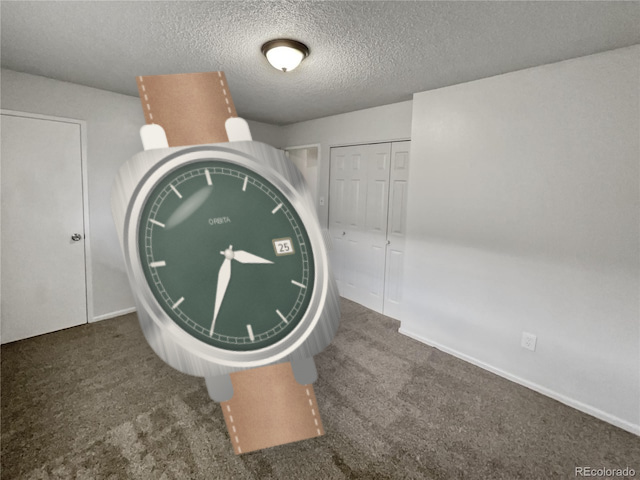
3:35
